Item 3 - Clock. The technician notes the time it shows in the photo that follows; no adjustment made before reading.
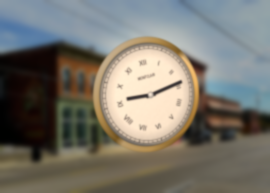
9:14
